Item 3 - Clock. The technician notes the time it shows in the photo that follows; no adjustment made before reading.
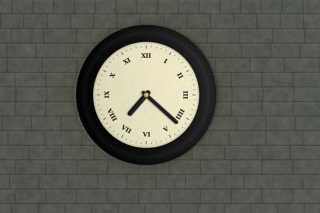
7:22
